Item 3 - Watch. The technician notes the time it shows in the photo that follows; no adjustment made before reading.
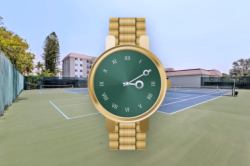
3:10
